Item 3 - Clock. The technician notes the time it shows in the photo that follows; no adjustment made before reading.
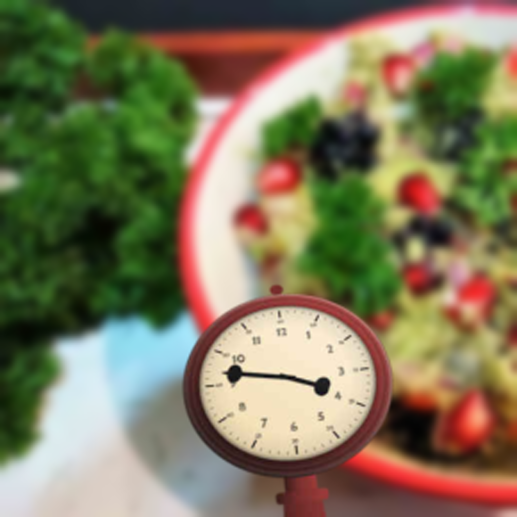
3:47
